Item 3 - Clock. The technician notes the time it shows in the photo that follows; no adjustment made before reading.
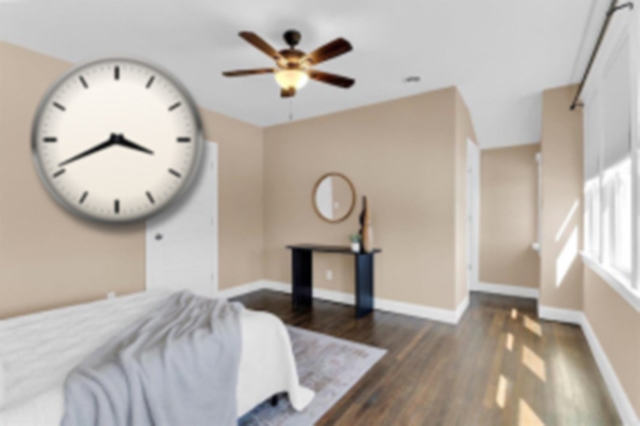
3:41
